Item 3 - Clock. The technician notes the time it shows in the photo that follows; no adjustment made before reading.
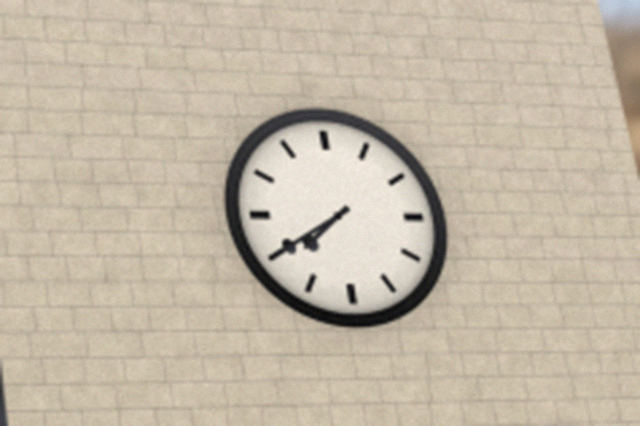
7:40
